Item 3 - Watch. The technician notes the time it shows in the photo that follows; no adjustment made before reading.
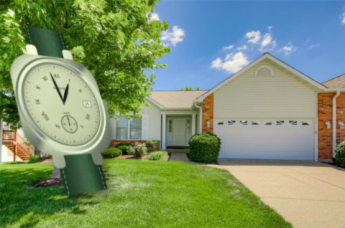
12:58
